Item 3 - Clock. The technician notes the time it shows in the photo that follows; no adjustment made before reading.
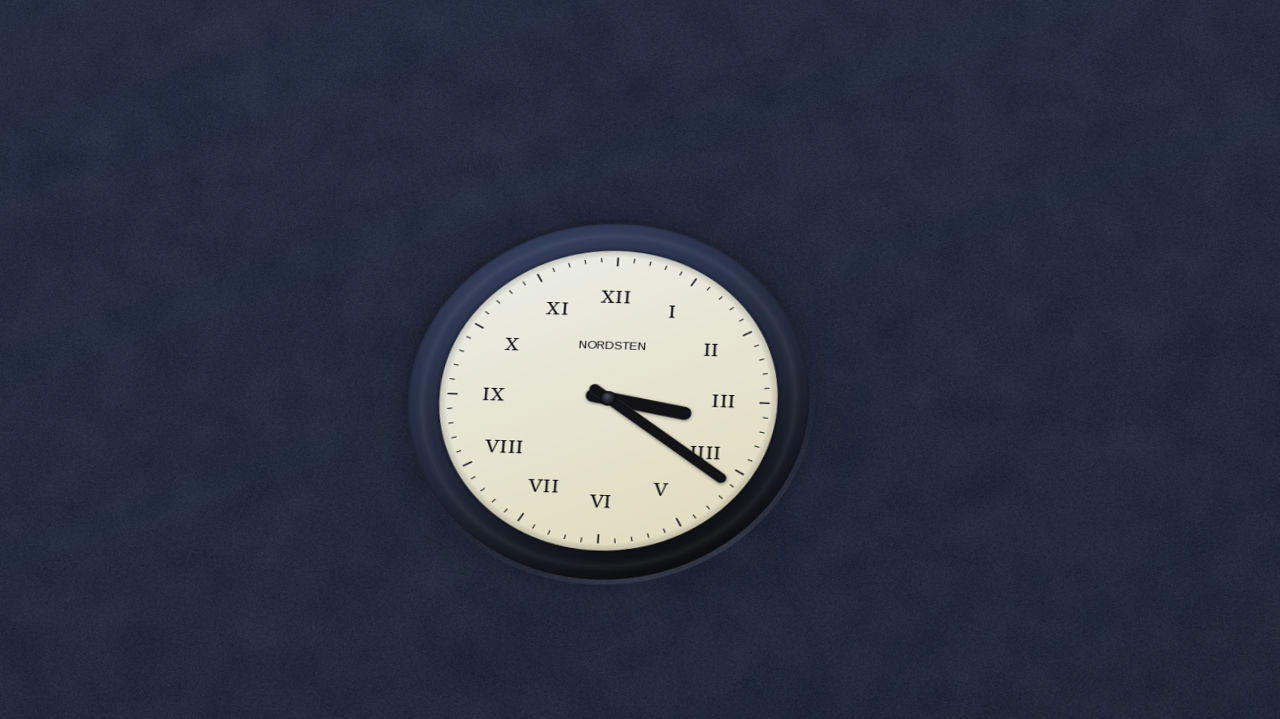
3:21
